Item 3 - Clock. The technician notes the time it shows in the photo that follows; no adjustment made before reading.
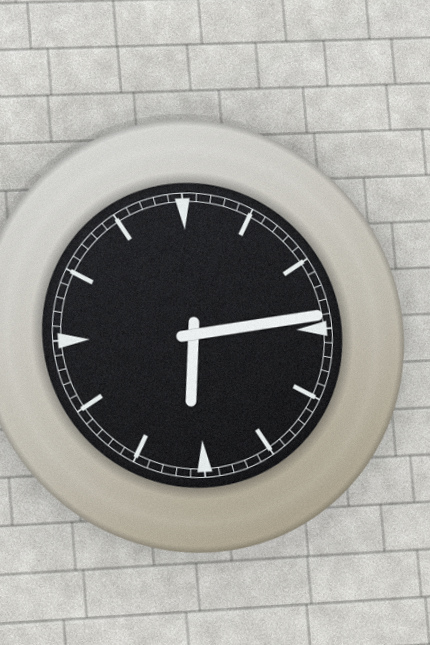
6:14
